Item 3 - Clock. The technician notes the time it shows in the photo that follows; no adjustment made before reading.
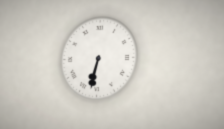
6:32
